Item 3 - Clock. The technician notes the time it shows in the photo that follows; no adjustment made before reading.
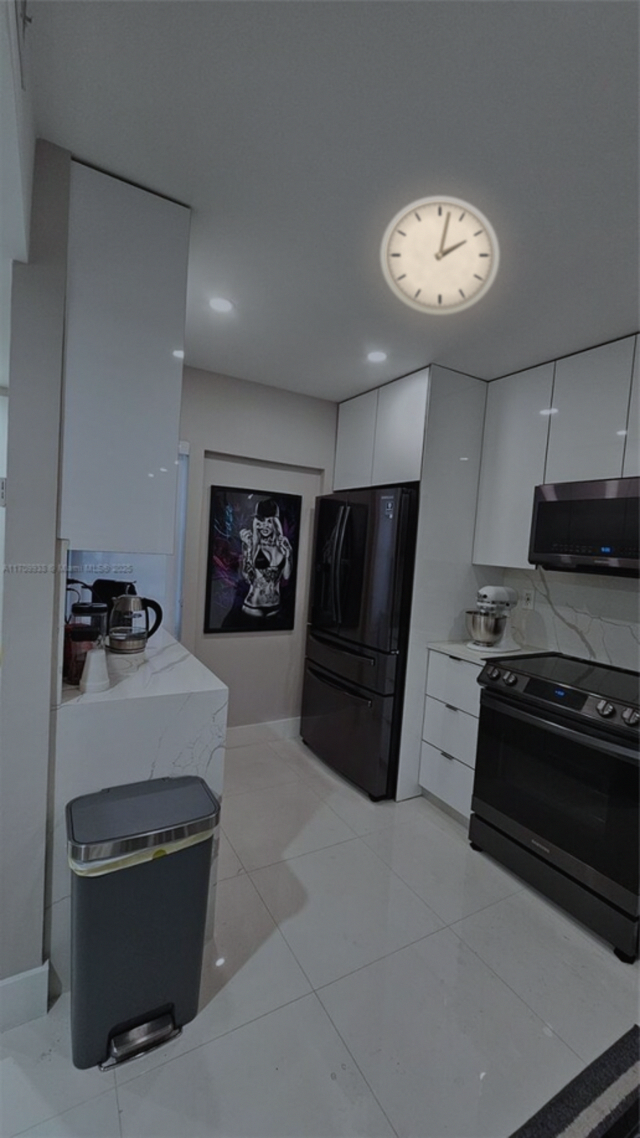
2:02
